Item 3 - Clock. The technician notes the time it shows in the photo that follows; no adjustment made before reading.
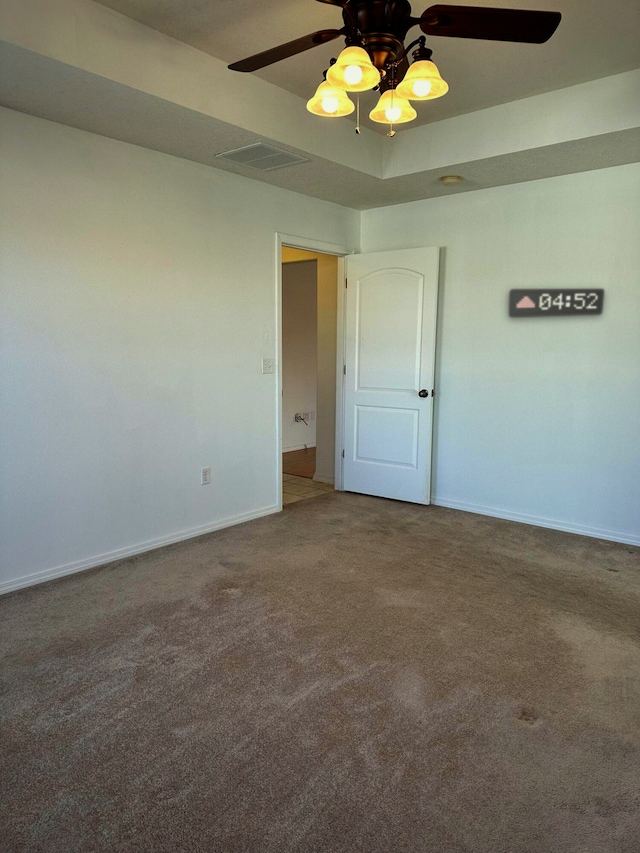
4:52
